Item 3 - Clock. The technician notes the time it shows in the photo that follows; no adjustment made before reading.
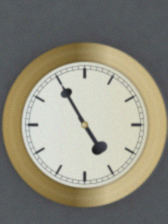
4:55
